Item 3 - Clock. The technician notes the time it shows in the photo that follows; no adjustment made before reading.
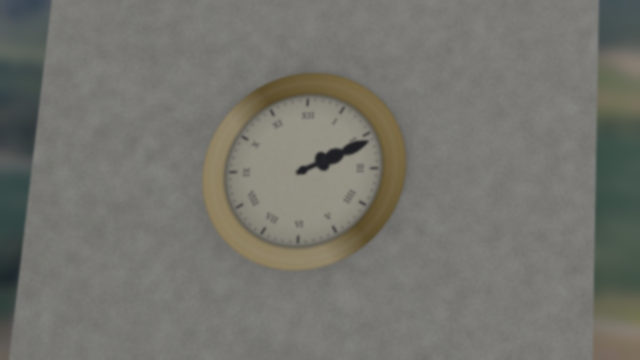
2:11
